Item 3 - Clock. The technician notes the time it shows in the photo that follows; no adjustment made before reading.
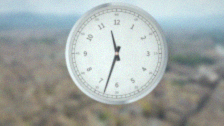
11:33
